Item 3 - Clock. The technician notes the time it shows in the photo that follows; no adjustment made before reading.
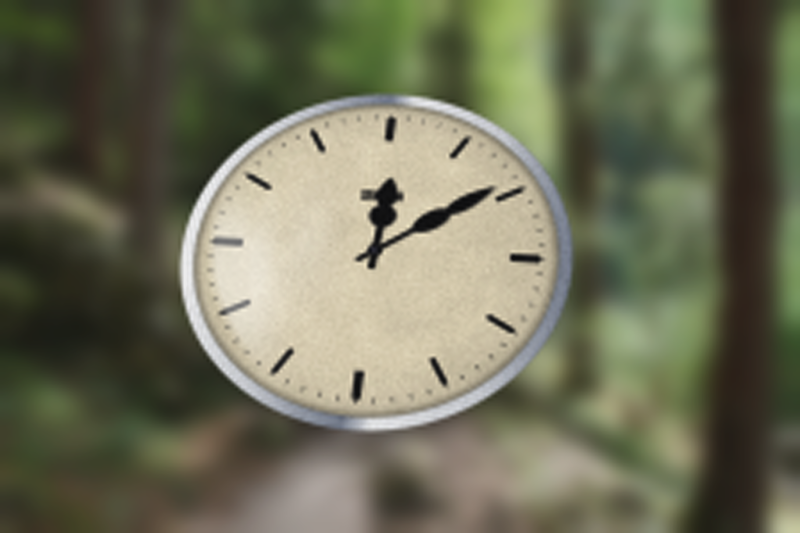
12:09
